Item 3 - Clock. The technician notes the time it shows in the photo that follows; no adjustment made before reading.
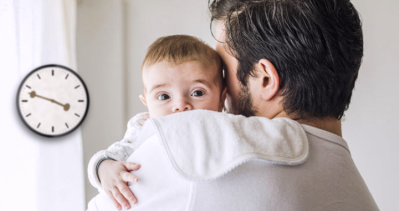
3:48
